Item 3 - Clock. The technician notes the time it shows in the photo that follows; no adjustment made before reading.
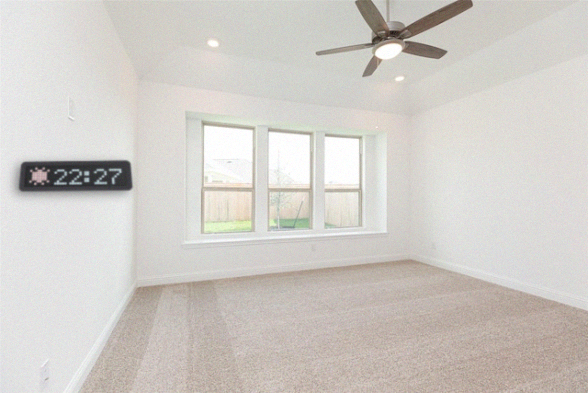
22:27
